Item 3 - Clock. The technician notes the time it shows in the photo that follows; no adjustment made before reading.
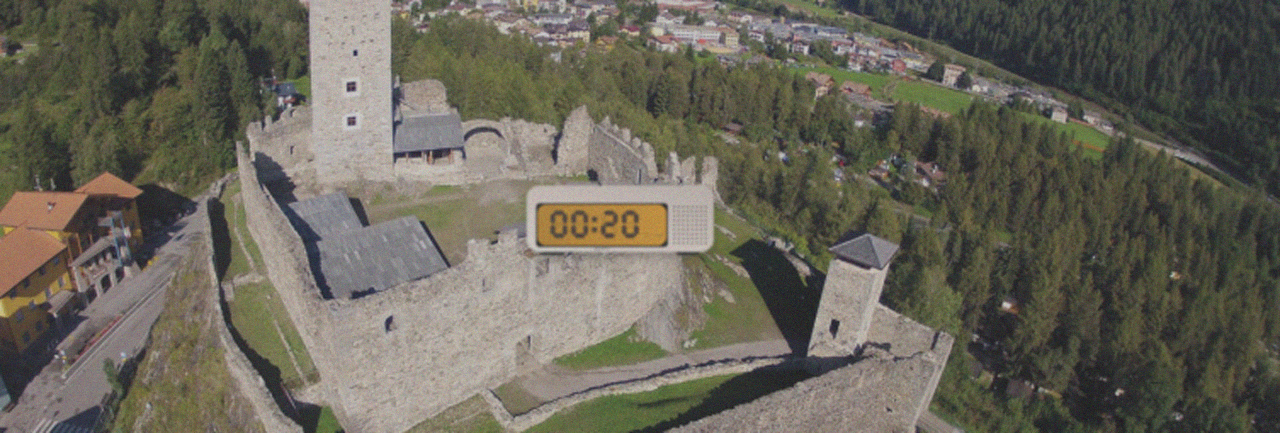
0:20
